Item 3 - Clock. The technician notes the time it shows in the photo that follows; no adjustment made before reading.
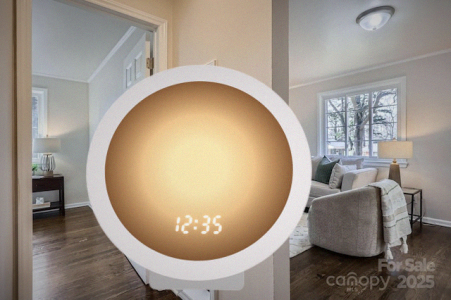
12:35
